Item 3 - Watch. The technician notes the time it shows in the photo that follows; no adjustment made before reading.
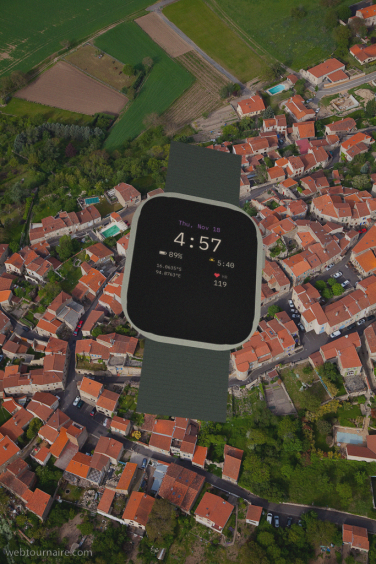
4:57
